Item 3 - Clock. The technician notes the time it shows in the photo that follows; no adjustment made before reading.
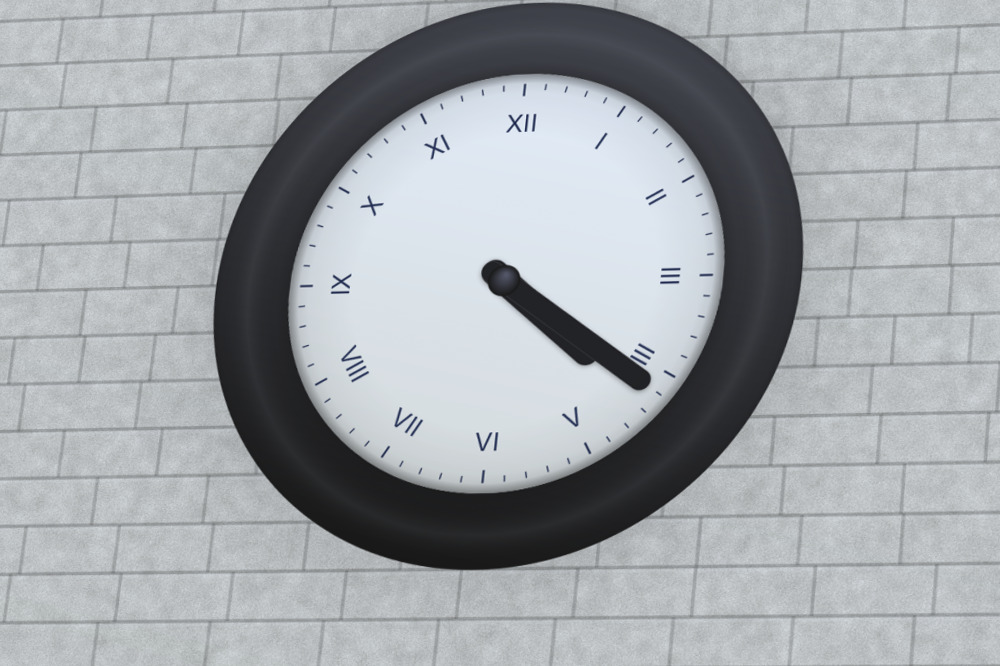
4:21
